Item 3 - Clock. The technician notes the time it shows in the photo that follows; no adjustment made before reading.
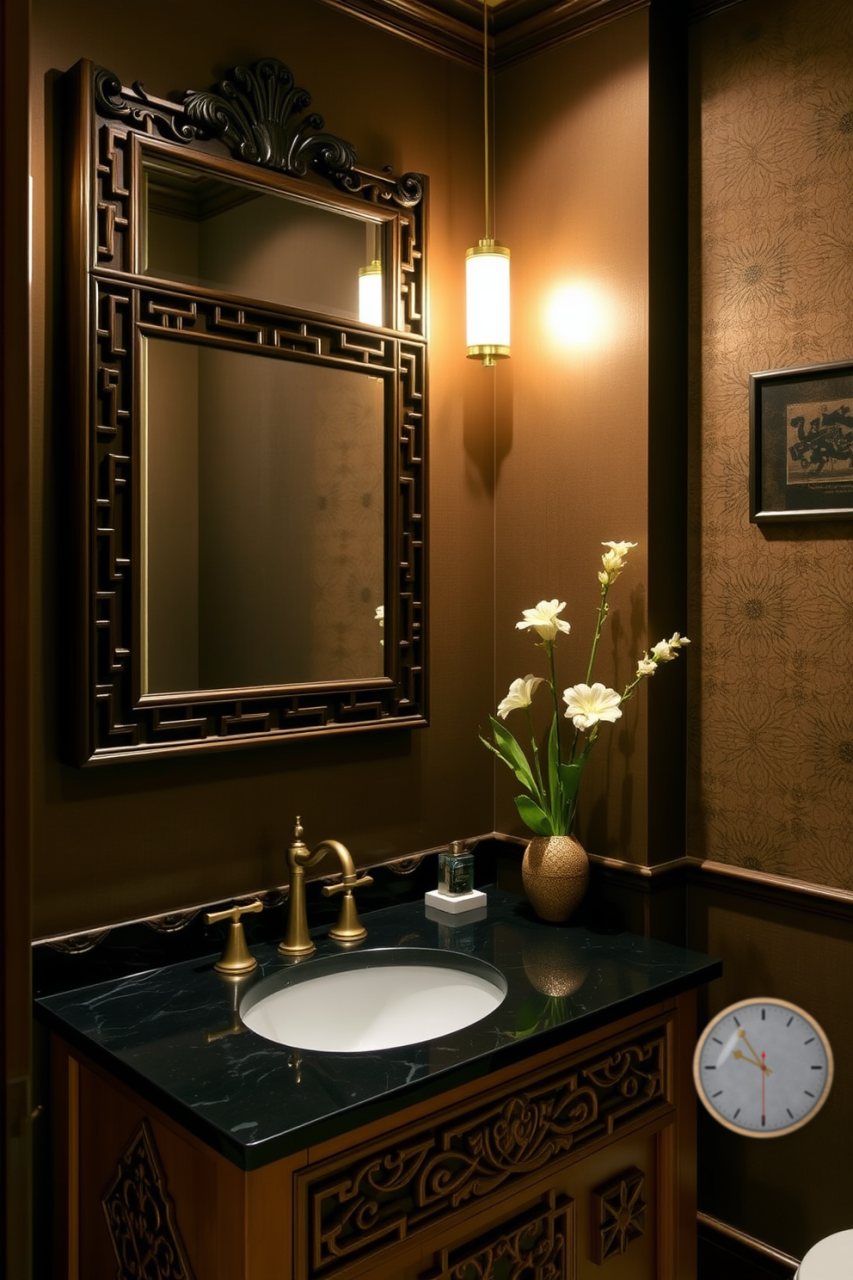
9:54:30
